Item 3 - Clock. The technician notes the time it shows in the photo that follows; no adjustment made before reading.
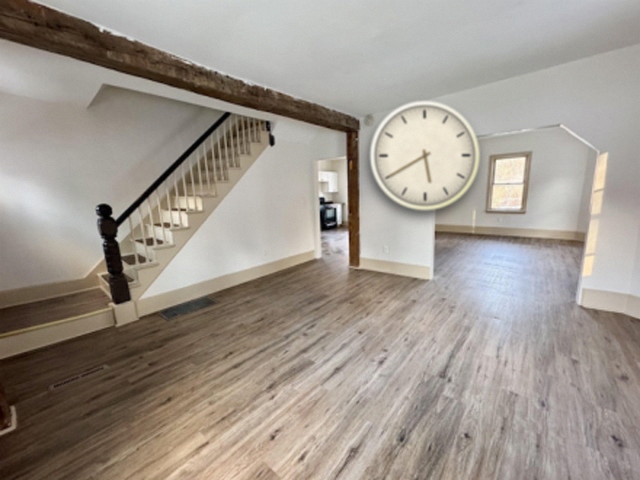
5:40
